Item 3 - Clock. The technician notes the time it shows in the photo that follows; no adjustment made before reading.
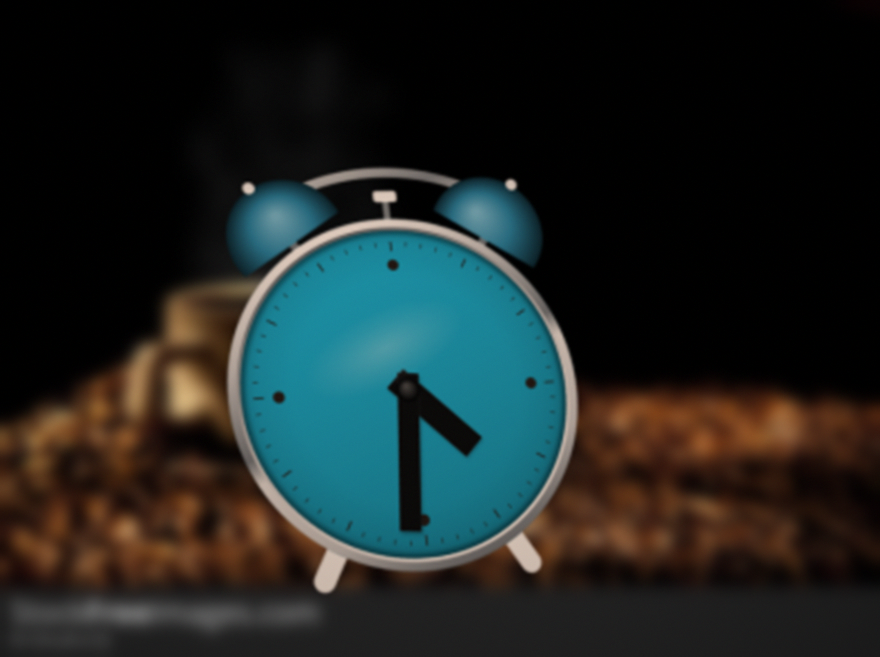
4:31
